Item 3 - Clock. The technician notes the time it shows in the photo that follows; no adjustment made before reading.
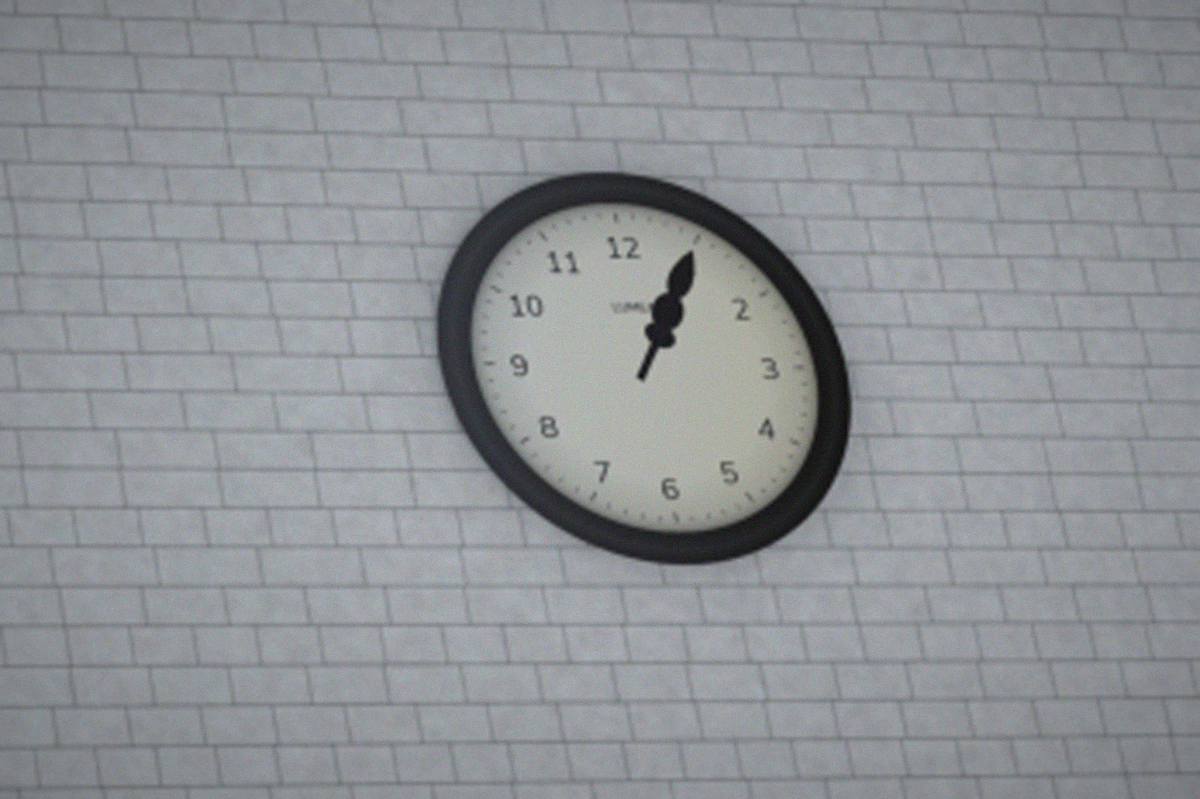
1:05
